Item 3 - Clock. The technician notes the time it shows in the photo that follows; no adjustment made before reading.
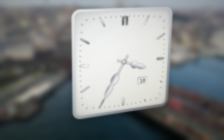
3:35
